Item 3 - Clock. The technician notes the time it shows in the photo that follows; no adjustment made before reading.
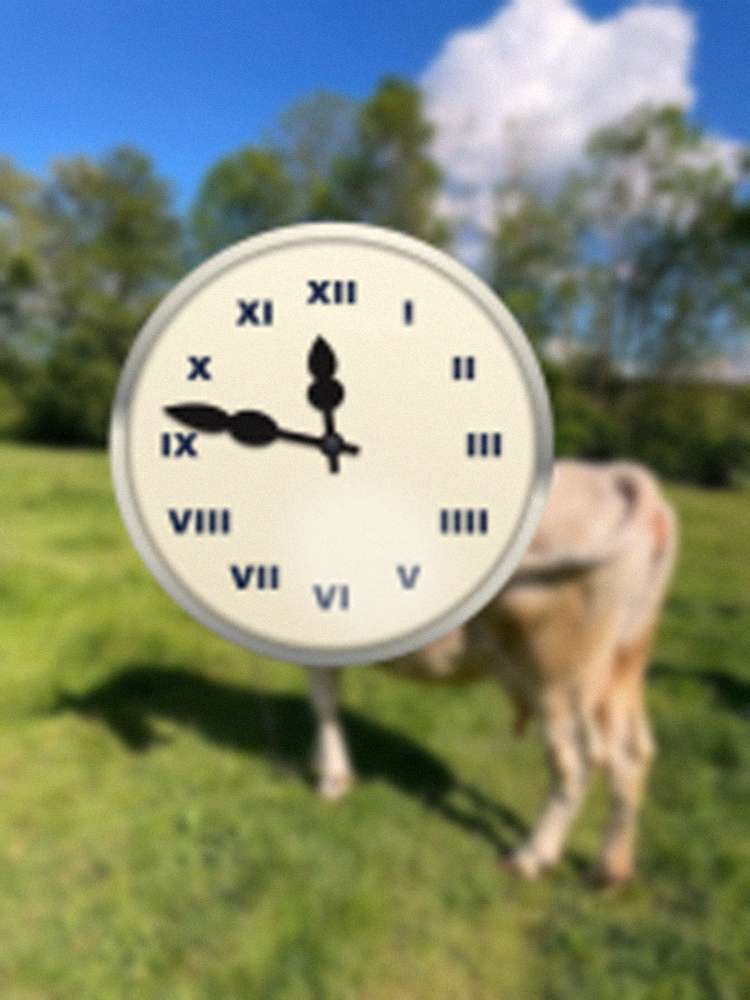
11:47
